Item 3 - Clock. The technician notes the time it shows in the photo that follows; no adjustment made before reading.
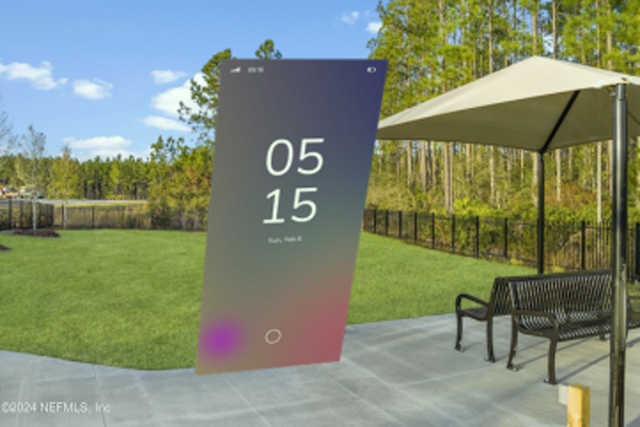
5:15
